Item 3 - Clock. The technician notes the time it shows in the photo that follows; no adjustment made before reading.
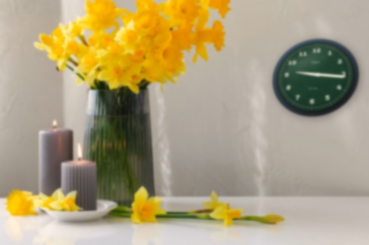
9:16
